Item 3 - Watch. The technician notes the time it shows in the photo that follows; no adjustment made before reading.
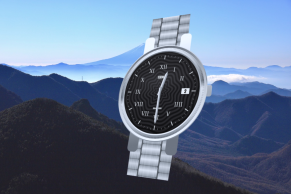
12:30
